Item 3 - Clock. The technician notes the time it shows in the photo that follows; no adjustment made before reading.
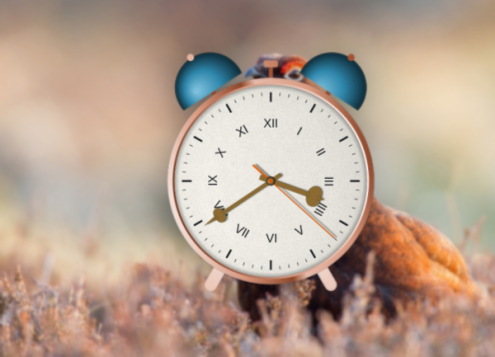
3:39:22
